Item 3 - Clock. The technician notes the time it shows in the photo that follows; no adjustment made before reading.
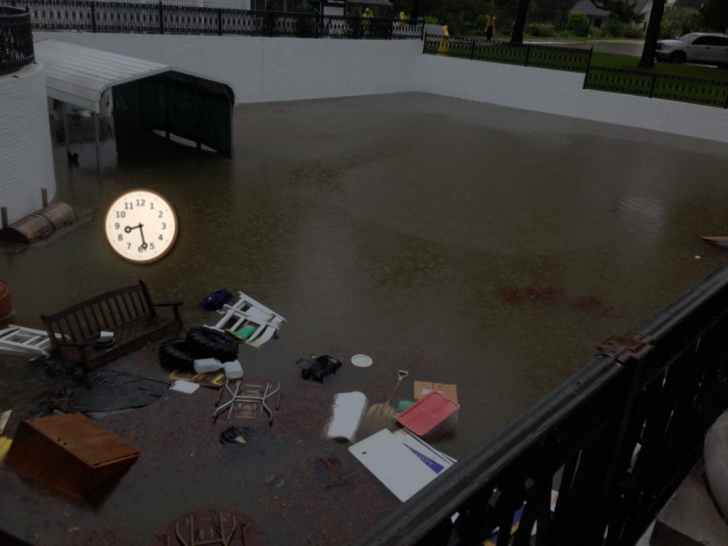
8:28
